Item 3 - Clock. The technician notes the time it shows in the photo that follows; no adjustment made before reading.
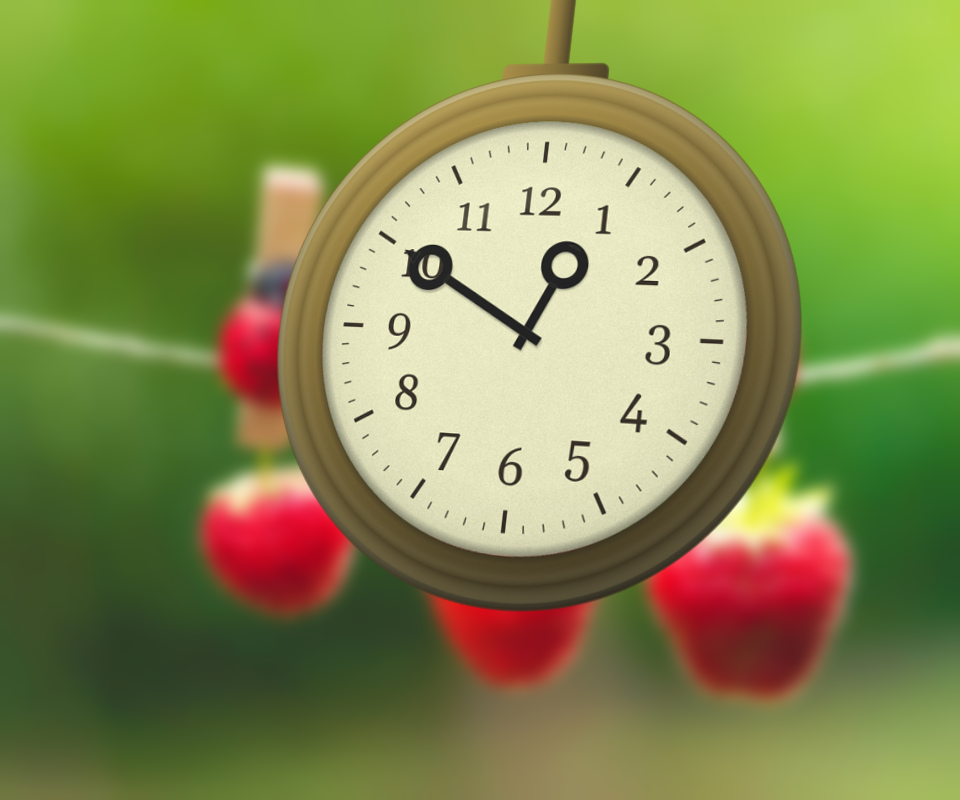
12:50
